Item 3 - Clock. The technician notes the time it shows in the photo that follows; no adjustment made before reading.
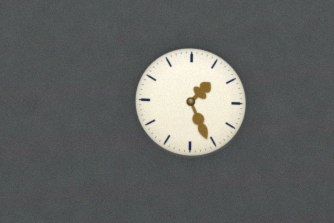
1:26
